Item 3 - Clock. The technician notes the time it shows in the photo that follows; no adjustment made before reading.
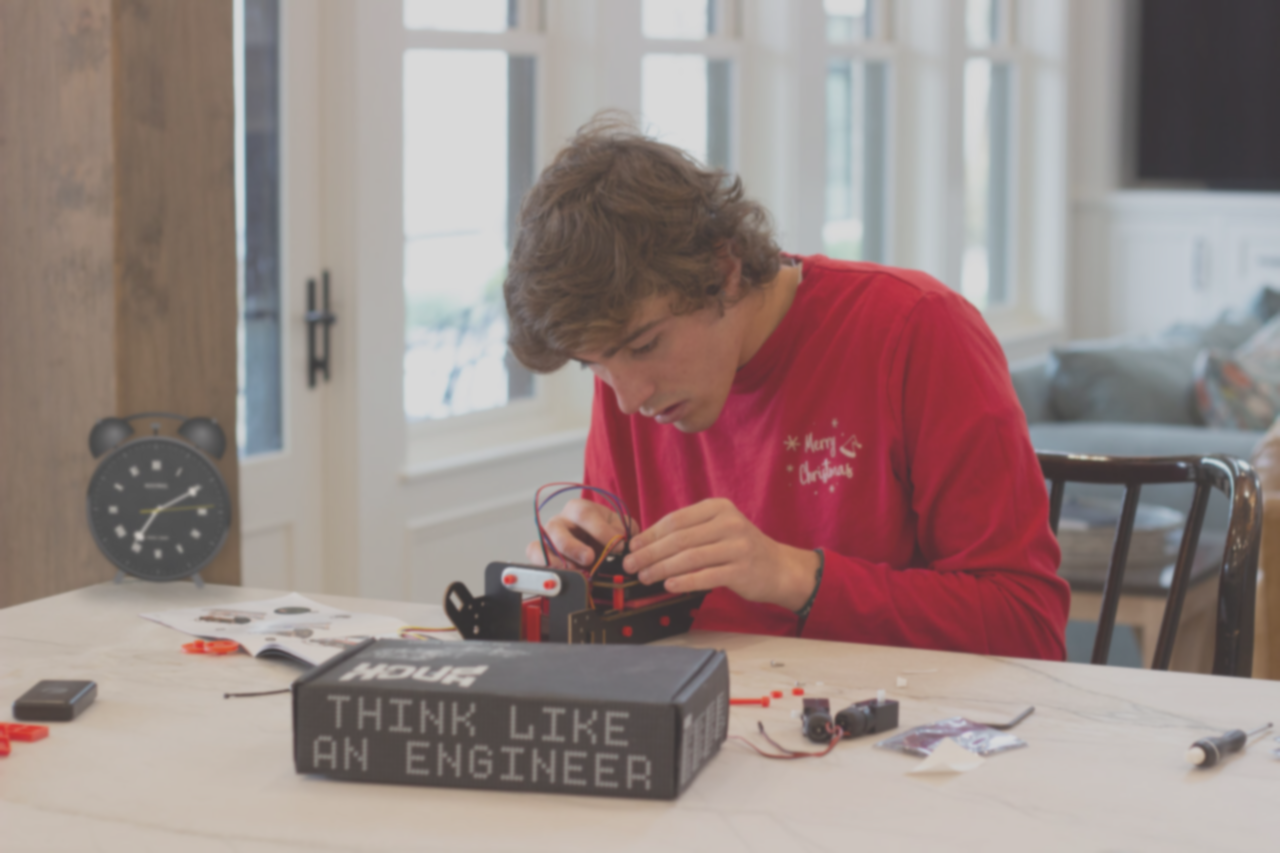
7:10:14
